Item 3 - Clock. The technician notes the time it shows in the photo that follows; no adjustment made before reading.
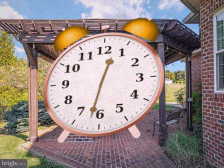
12:32
